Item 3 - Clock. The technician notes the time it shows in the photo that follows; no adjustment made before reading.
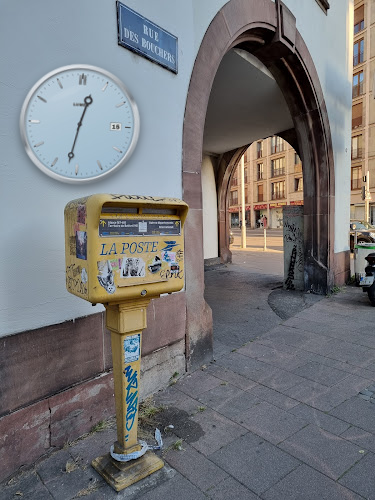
12:32
